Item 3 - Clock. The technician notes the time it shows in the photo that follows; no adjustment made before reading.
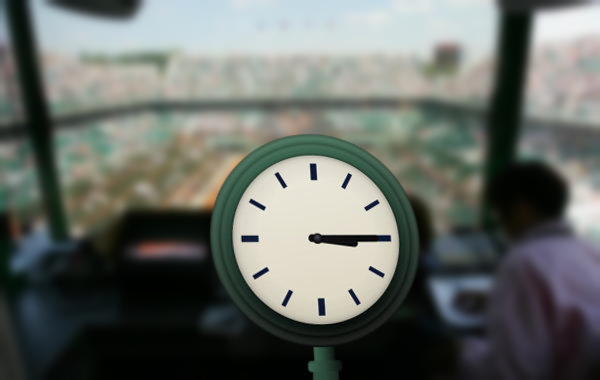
3:15
